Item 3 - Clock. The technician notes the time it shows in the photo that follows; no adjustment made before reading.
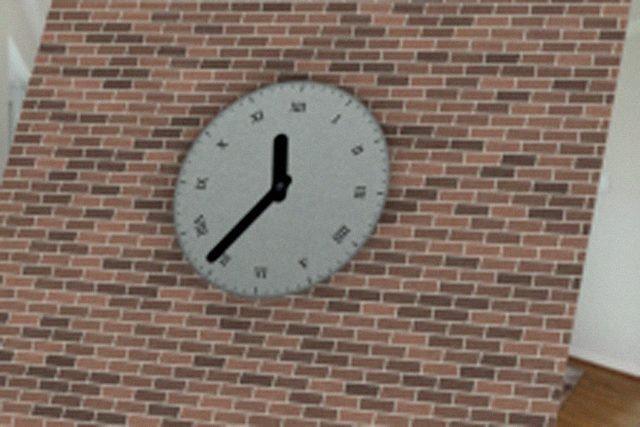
11:36
